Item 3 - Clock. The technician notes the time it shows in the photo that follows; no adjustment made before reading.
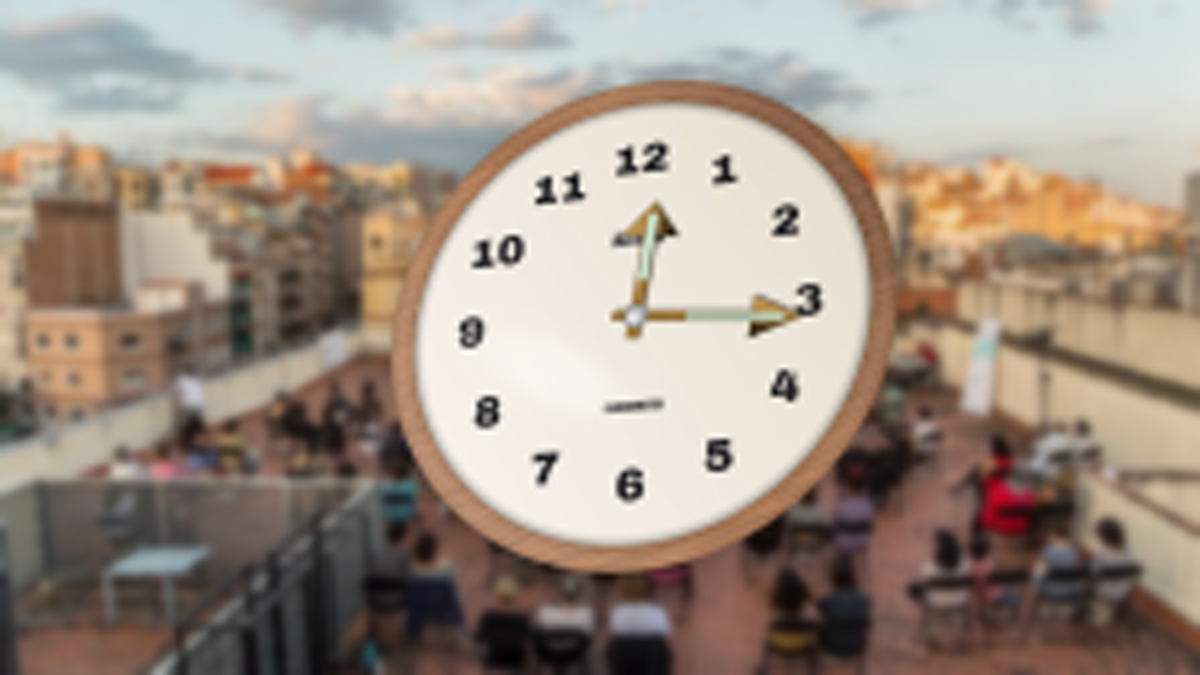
12:16
